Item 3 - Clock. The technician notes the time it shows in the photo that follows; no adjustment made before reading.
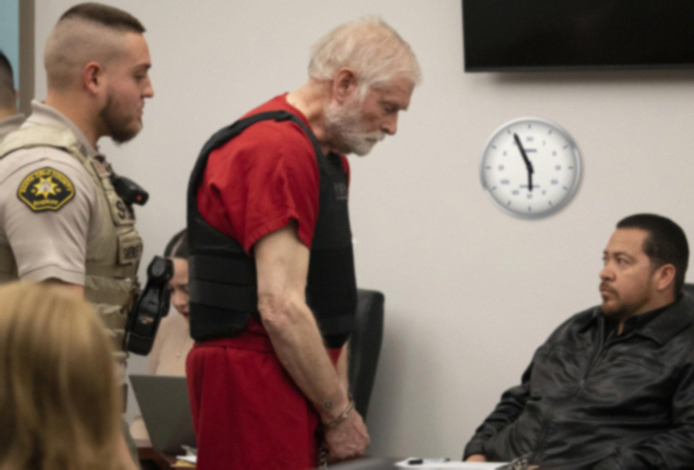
5:56
